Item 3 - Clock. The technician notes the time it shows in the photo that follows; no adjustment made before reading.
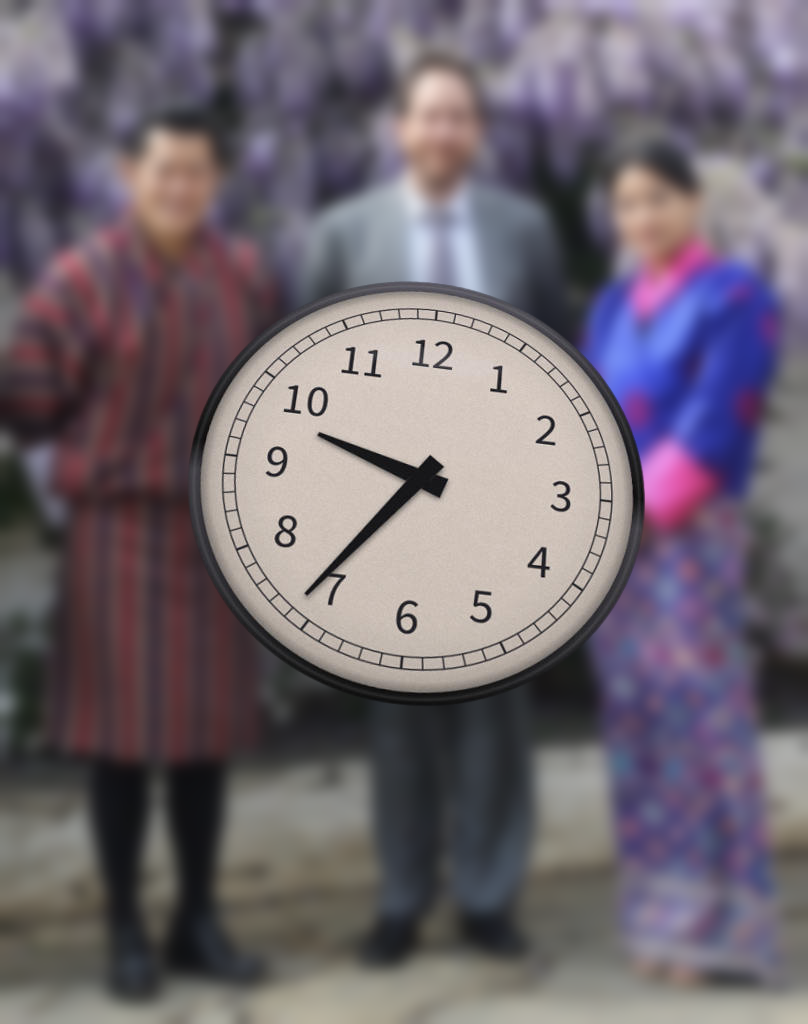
9:36
